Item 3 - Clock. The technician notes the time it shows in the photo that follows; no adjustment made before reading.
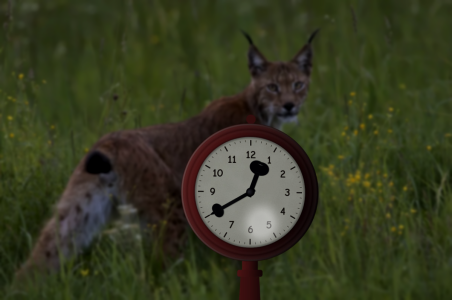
12:40
